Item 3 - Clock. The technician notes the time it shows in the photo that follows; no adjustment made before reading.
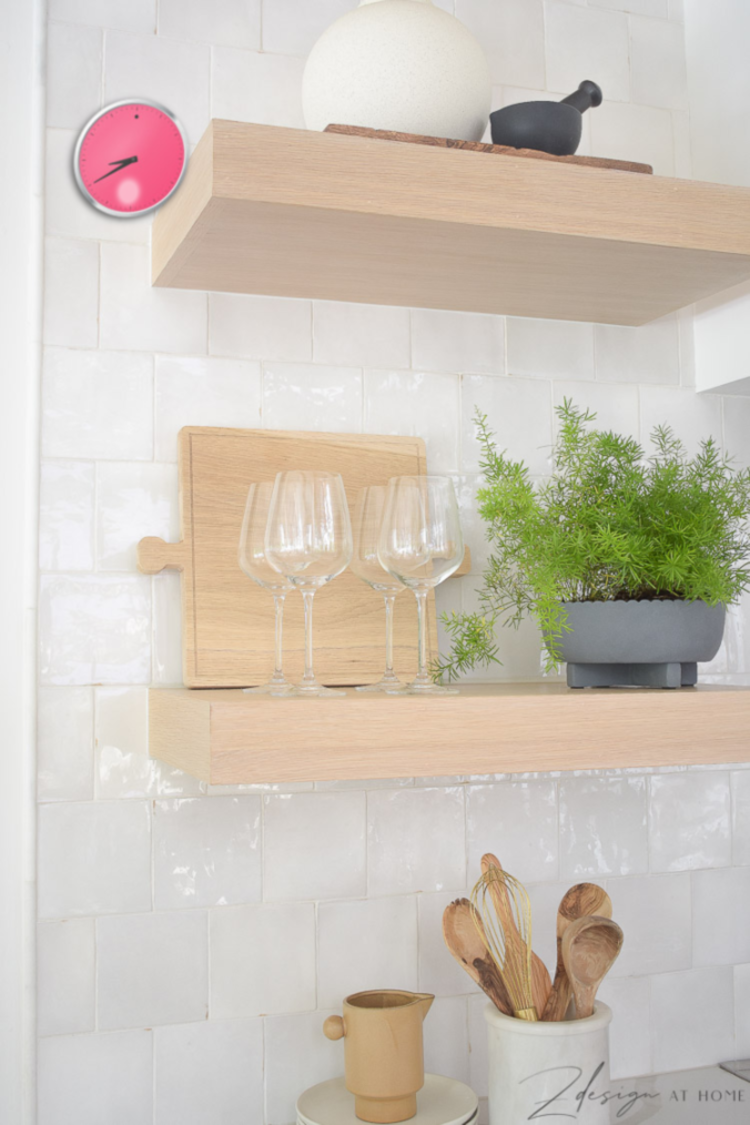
8:40
